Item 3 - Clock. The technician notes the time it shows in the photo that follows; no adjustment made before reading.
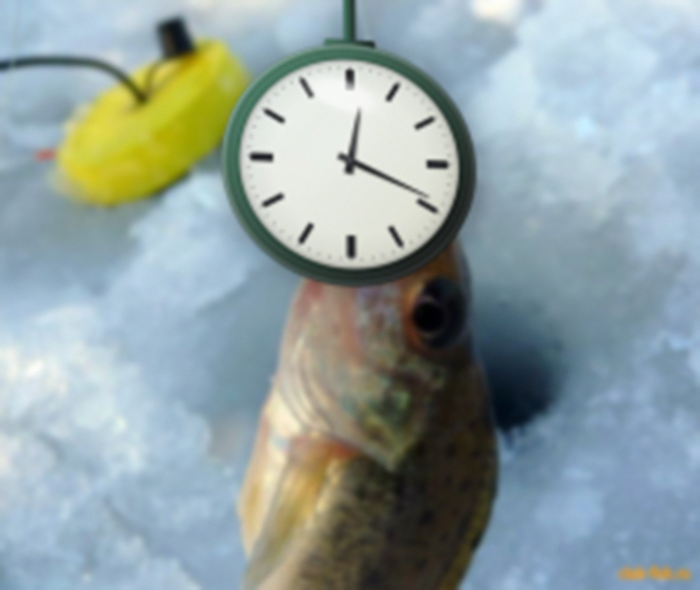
12:19
